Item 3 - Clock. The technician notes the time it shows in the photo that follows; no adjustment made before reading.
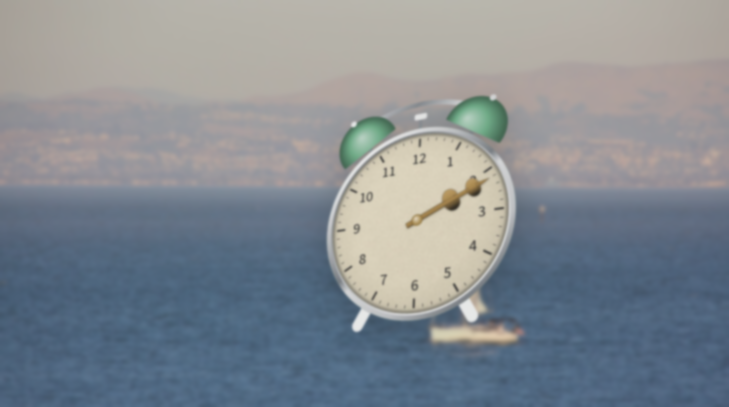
2:11
